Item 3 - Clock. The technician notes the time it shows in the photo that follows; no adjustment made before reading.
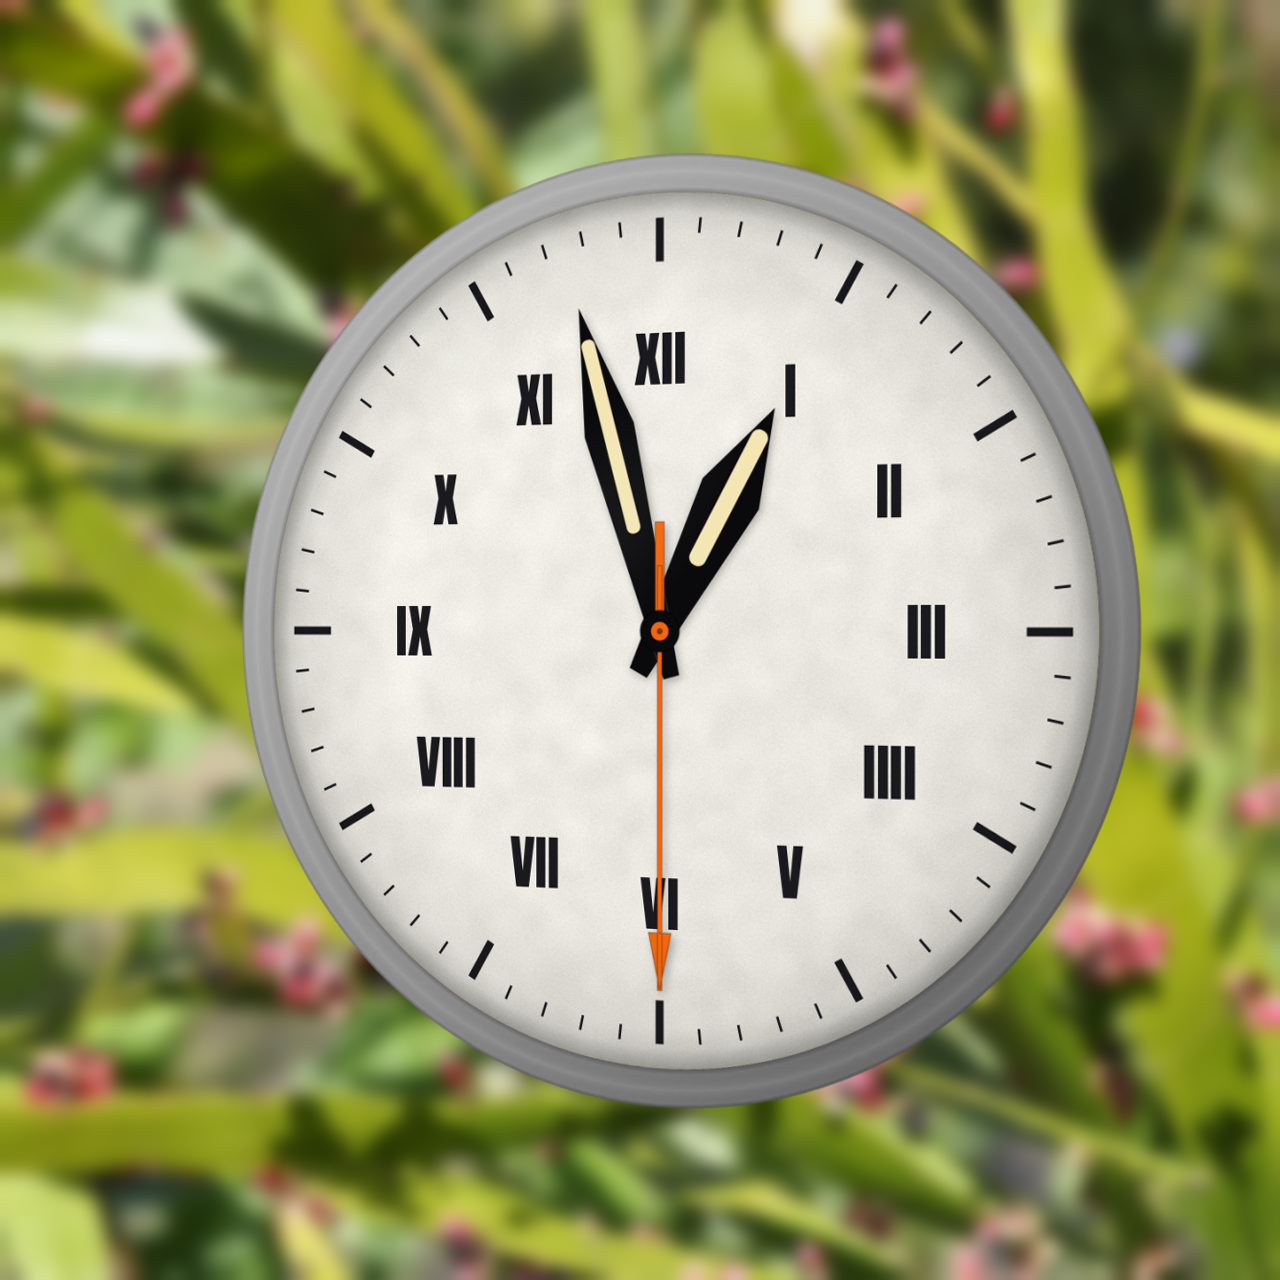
12:57:30
